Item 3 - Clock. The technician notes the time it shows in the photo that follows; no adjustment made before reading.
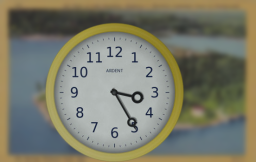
3:25
